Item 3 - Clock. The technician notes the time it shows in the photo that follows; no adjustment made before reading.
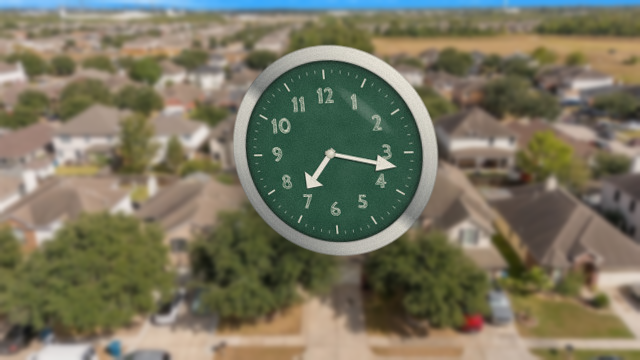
7:17
